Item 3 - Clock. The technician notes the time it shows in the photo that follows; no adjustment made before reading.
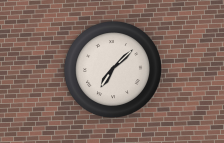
7:08
